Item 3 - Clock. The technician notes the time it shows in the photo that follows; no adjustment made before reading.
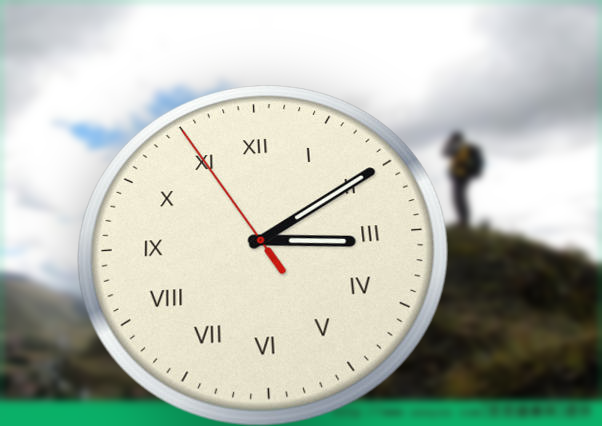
3:09:55
